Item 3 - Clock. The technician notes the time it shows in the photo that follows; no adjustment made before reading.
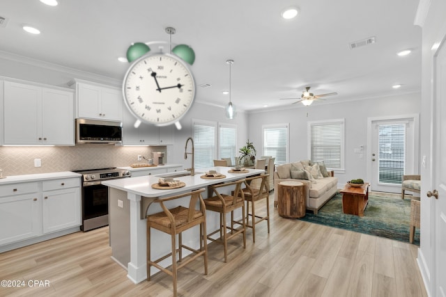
11:13
